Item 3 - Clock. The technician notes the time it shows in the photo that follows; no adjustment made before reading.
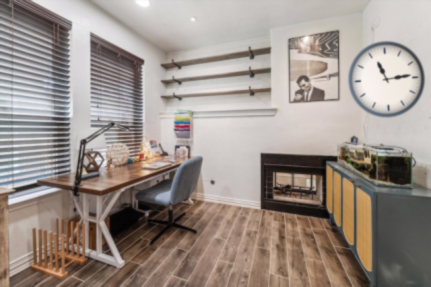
11:14
